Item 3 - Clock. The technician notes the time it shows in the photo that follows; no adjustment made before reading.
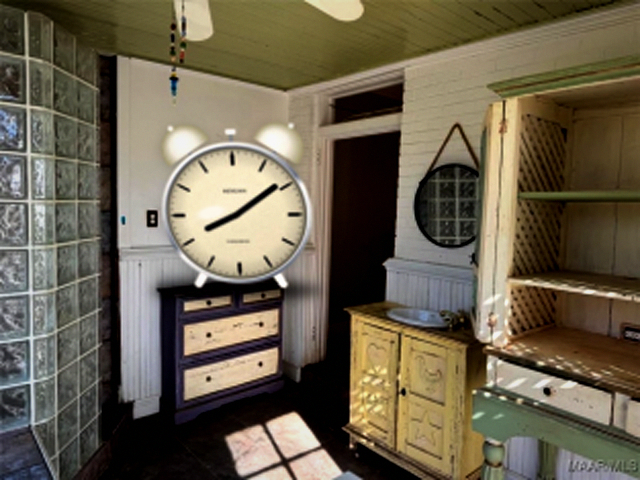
8:09
